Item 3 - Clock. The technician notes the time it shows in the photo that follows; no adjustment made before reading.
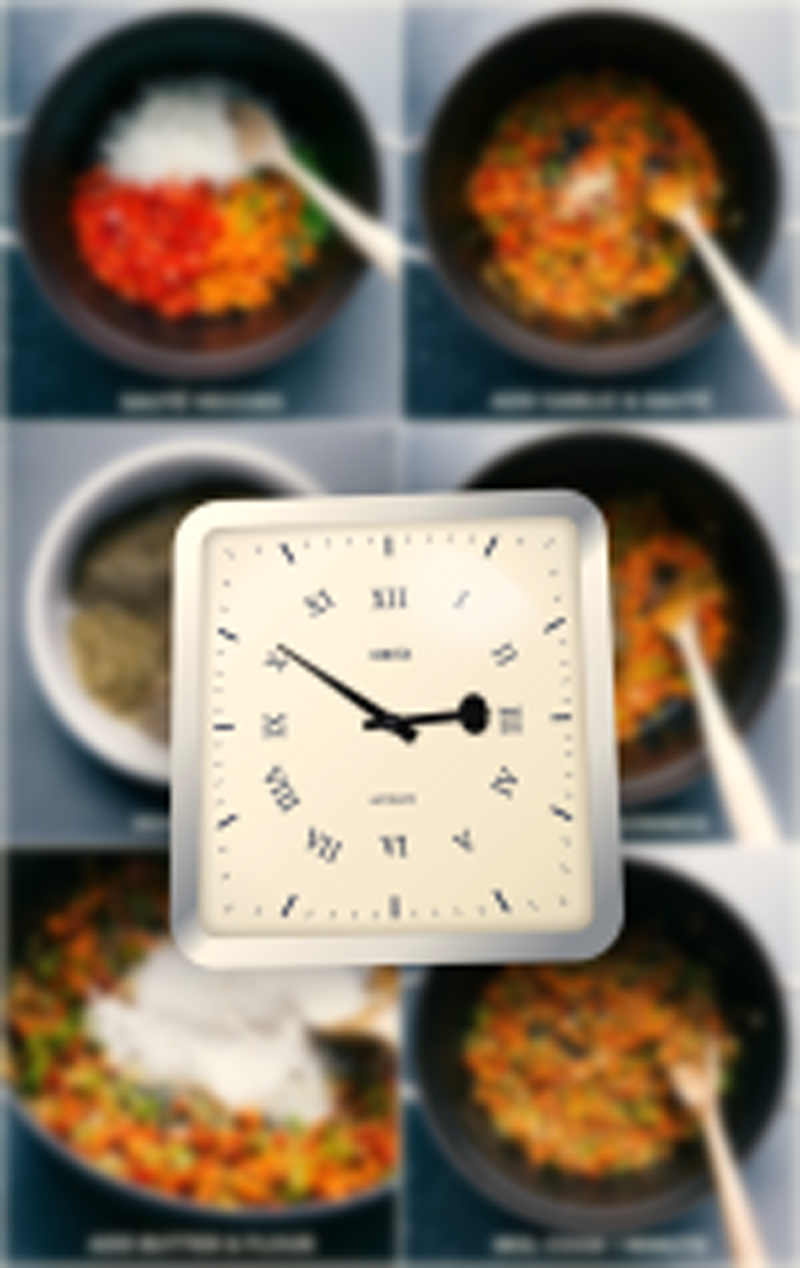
2:51
